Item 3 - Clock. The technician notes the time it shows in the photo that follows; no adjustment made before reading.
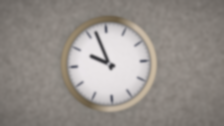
9:57
